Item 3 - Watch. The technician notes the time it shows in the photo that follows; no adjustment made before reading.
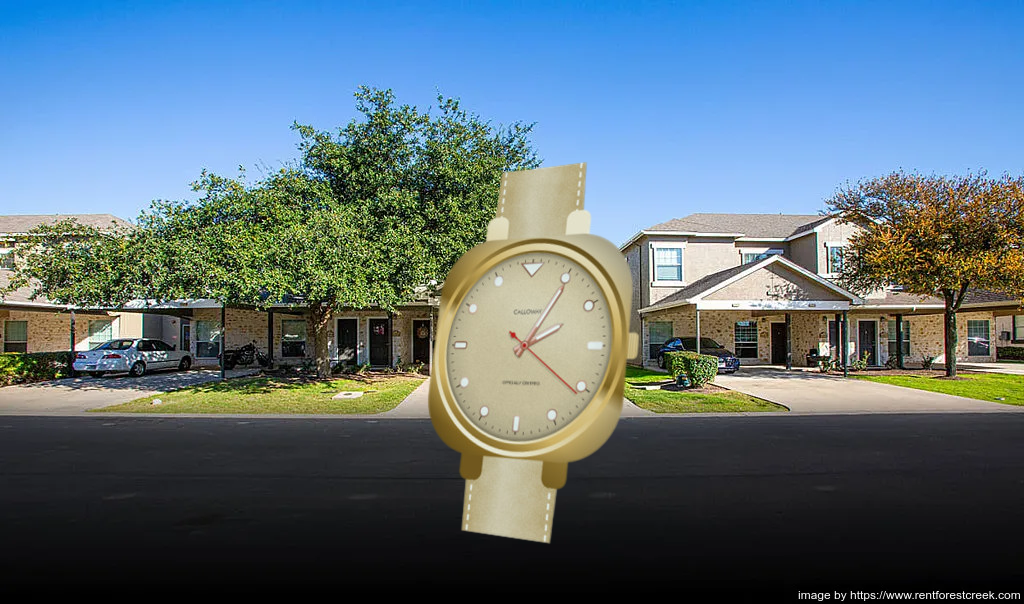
2:05:21
